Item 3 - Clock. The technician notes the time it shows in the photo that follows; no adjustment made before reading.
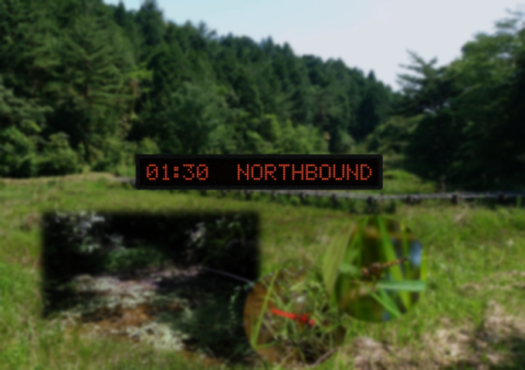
1:30
